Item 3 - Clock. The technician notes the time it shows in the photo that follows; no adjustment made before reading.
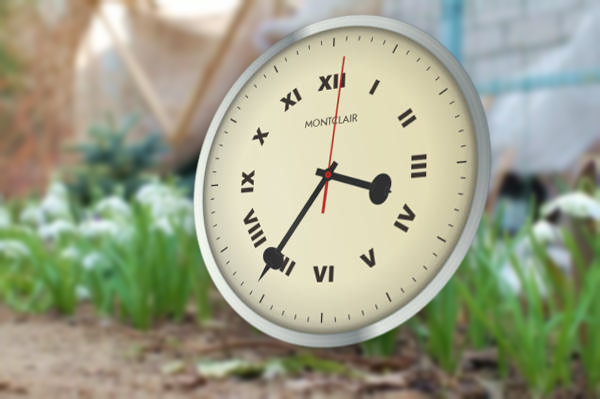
3:36:01
